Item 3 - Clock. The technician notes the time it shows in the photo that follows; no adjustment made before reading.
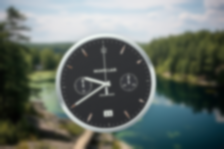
9:40
